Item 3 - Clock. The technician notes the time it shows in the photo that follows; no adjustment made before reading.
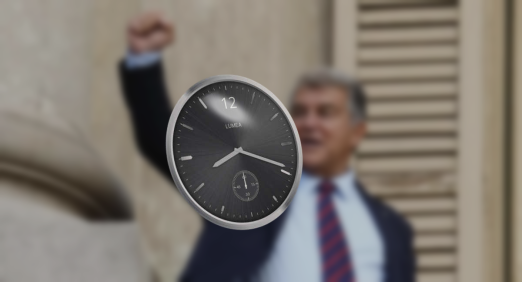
8:19
